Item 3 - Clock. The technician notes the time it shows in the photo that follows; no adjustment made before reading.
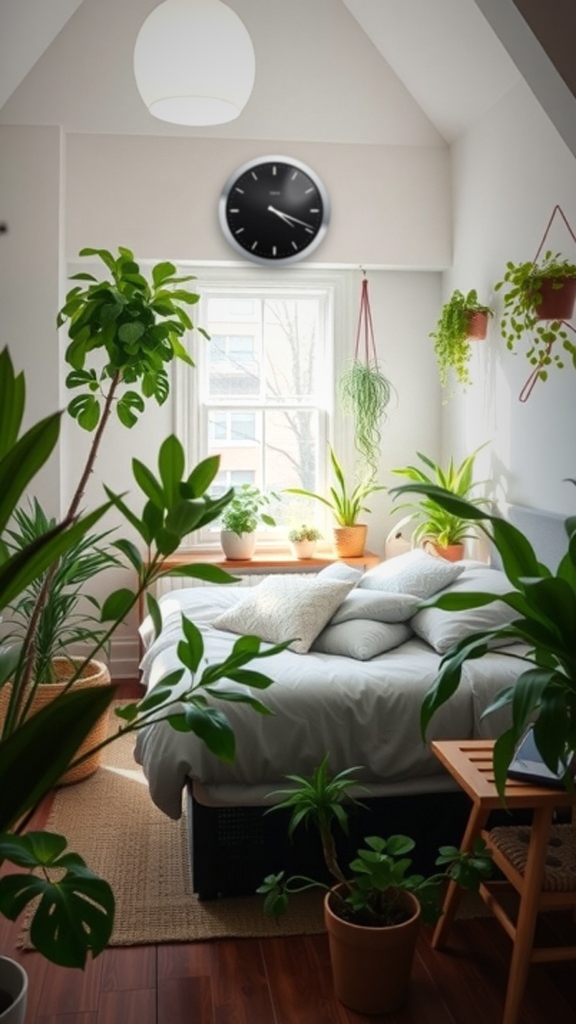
4:19
